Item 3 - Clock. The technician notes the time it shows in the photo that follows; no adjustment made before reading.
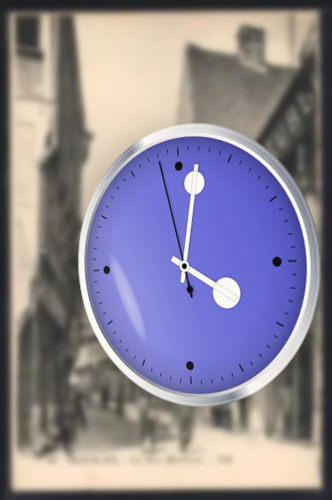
4:01:58
